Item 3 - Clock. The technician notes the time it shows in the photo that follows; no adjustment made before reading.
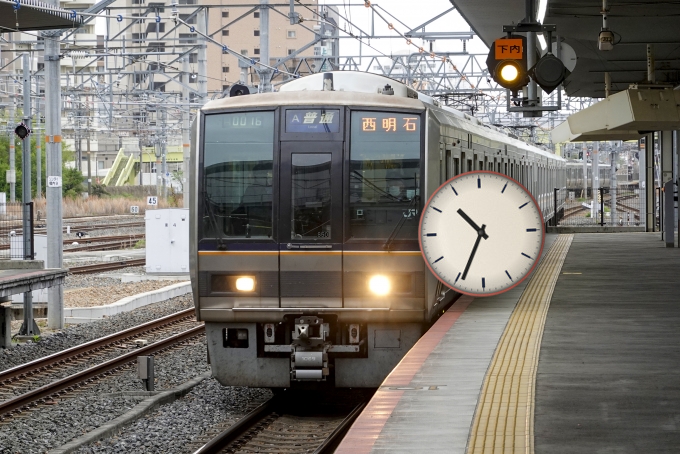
10:34
